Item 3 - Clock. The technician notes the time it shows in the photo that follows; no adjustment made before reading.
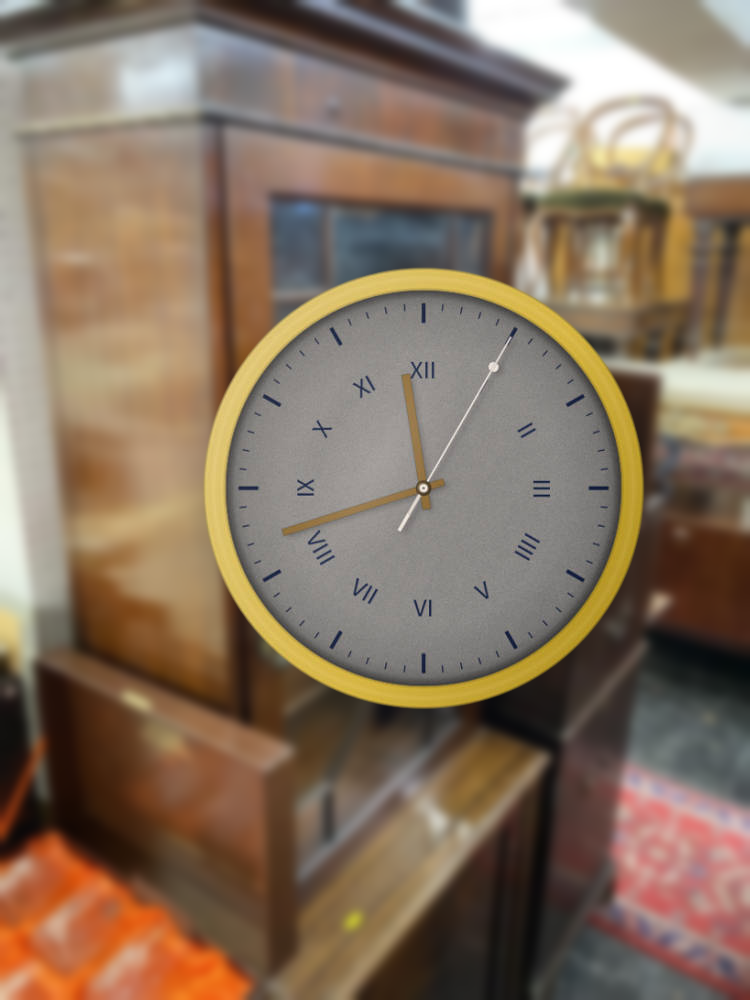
11:42:05
